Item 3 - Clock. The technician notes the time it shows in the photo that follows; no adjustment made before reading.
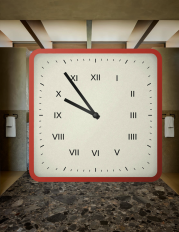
9:54
